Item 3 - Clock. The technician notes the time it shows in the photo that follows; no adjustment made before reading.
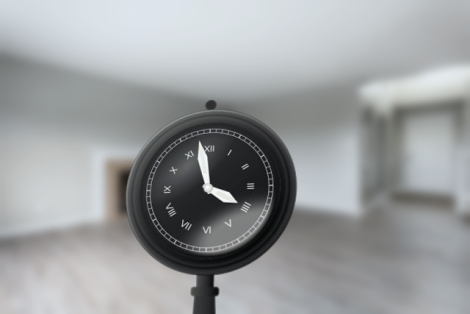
3:58
